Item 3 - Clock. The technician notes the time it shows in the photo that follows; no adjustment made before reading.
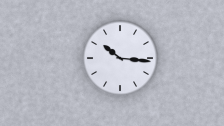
10:16
